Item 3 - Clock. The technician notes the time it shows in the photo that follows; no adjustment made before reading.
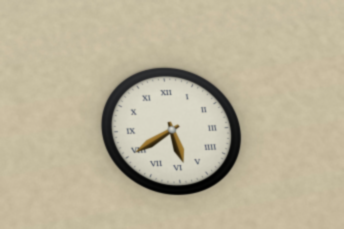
5:40
